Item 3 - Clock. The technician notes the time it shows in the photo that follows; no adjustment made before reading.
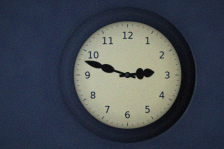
2:48
